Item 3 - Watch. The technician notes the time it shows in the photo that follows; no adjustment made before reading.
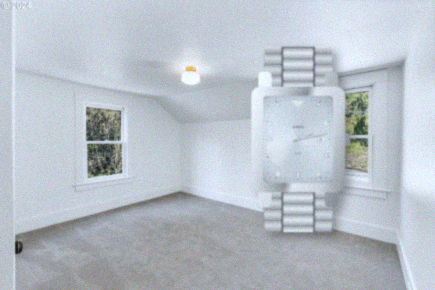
2:13
